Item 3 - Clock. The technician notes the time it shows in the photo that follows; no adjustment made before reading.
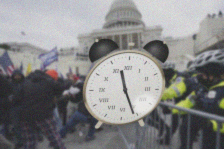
11:26
